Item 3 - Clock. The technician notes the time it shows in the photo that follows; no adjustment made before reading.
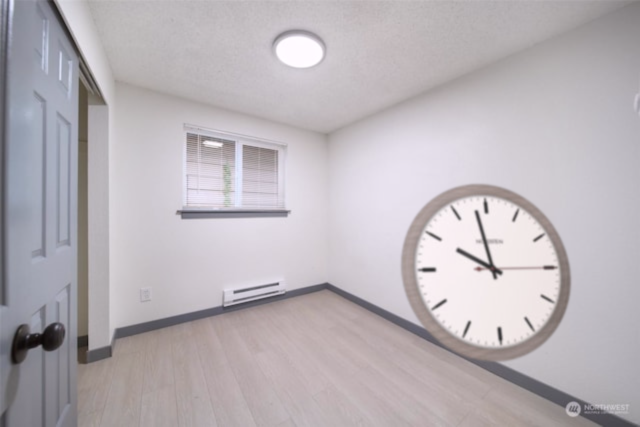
9:58:15
